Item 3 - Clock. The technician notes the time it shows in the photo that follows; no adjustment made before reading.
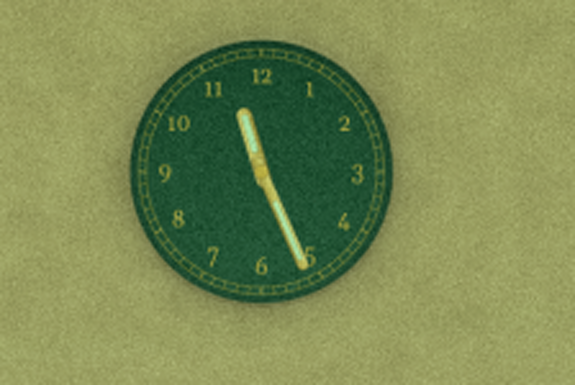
11:26
